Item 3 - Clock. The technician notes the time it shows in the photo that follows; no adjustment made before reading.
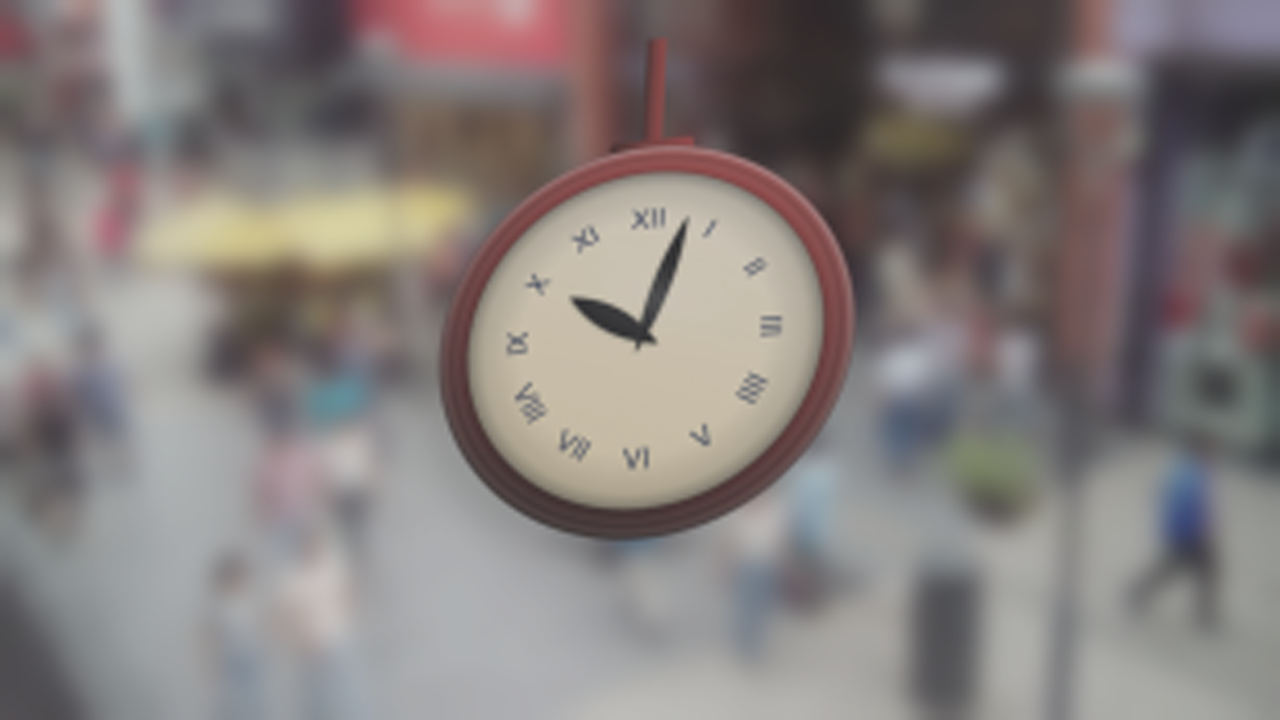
10:03
